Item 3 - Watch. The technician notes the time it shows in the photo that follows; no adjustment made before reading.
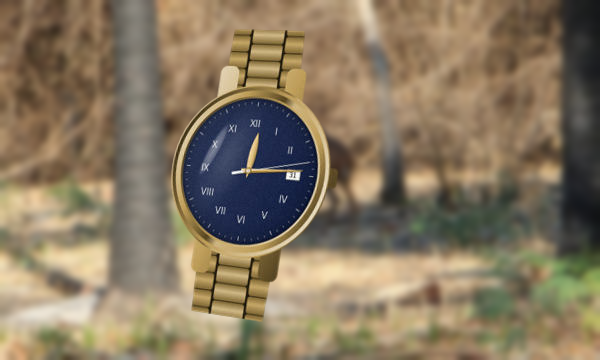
12:14:13
